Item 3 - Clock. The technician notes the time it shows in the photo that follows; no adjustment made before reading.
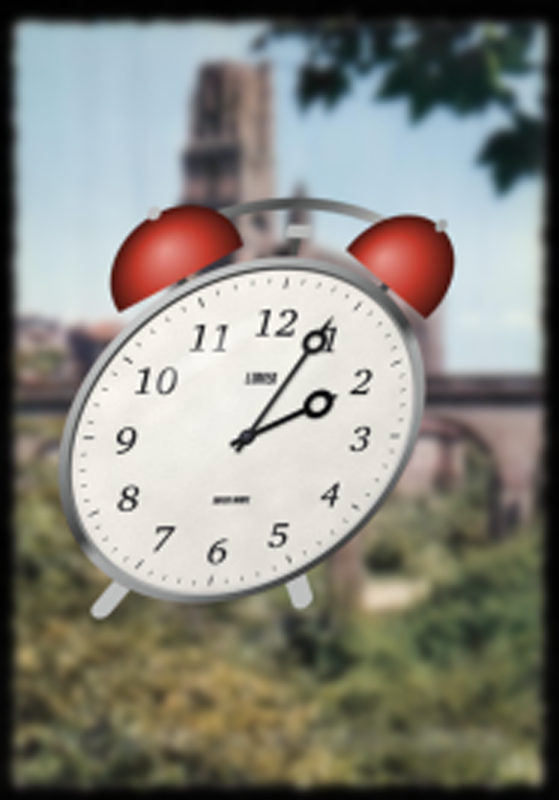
2:04
